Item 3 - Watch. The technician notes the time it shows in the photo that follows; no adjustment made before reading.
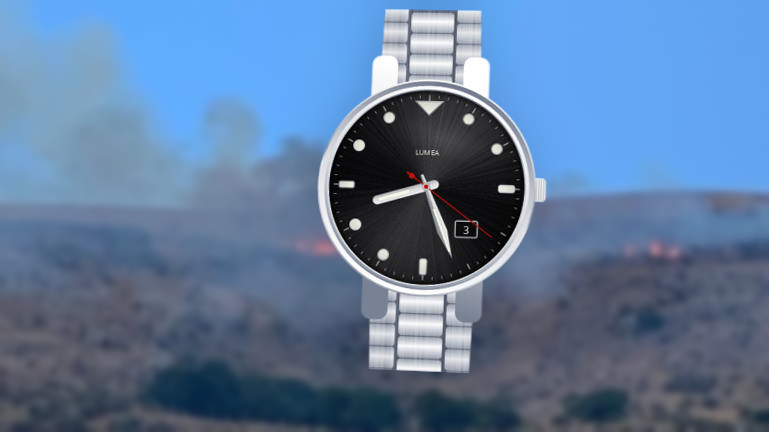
8:26:21
